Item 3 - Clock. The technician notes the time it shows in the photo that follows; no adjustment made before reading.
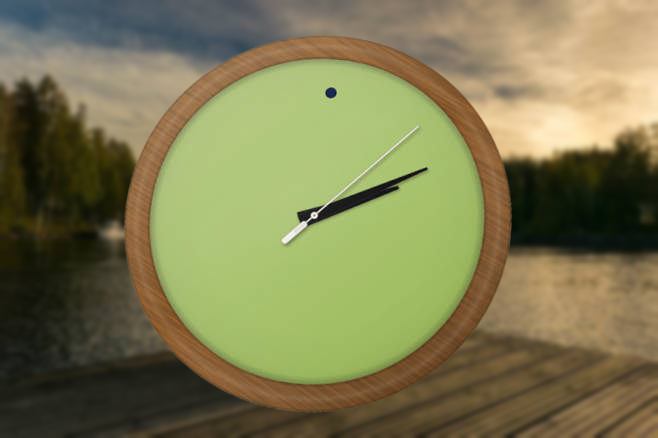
2:10:07
